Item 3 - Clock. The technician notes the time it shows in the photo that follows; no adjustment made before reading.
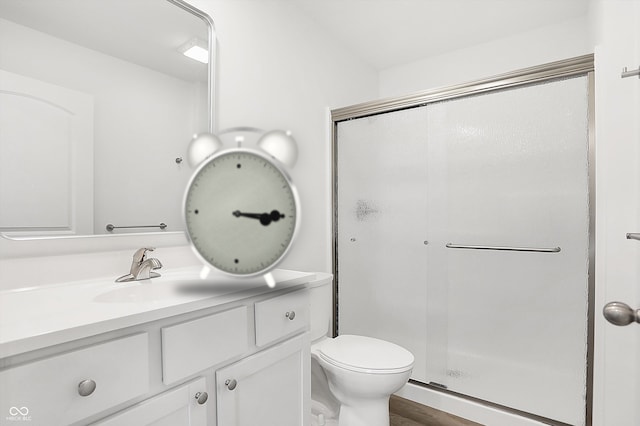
3:15
